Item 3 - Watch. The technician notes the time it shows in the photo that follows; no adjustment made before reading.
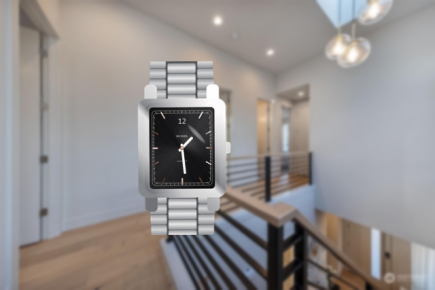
1:29
